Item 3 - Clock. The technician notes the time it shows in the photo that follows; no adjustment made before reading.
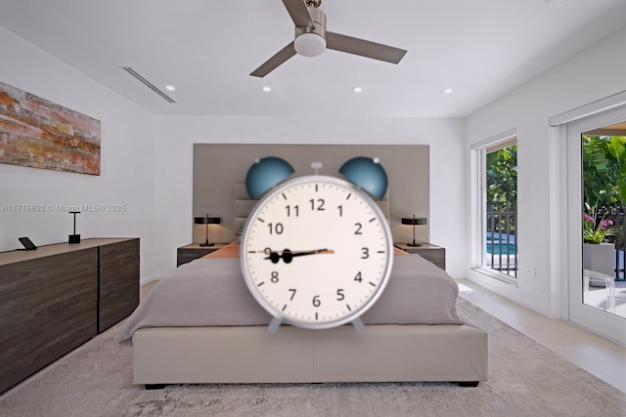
8:43:45
